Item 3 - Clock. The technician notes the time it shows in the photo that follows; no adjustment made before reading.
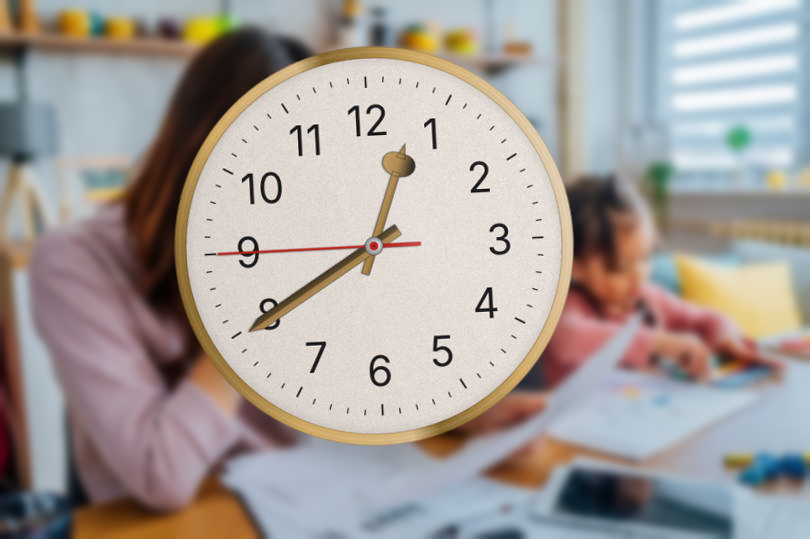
12:39:45
